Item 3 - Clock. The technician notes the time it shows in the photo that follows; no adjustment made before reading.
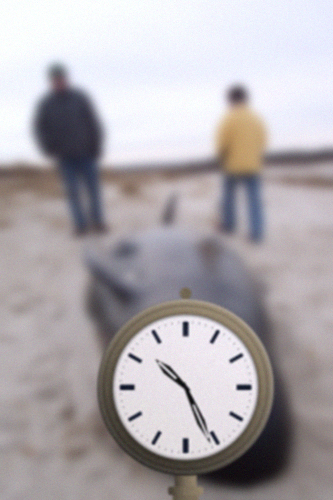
10:26
